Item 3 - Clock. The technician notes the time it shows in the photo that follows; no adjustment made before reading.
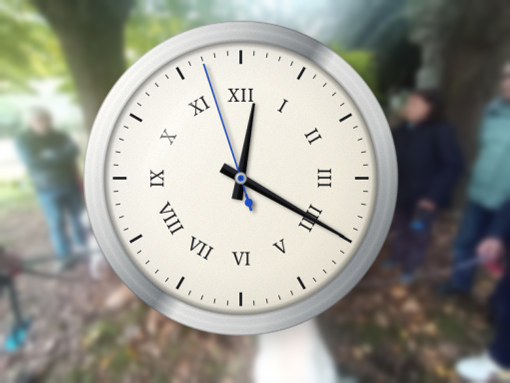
12:19:57
